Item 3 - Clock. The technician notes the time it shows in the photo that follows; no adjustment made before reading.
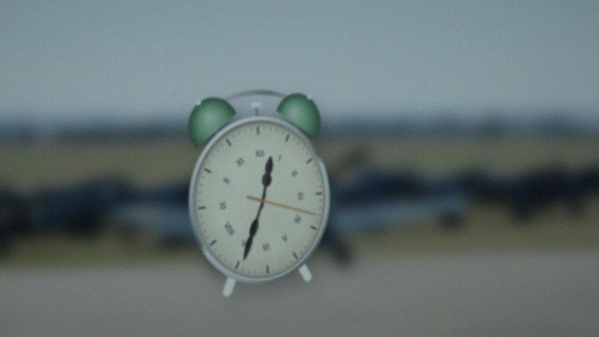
12:34:18
